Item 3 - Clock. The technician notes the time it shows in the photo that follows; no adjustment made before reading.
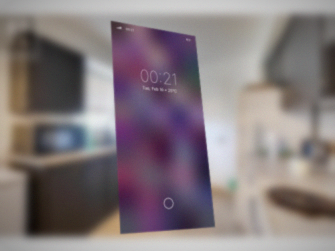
0:21
